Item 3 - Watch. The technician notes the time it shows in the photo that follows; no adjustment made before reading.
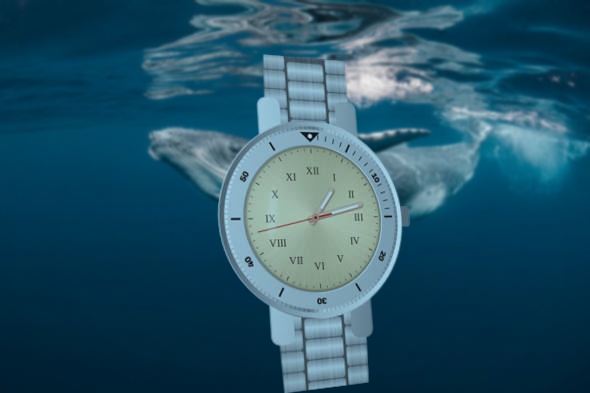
1:12:43
